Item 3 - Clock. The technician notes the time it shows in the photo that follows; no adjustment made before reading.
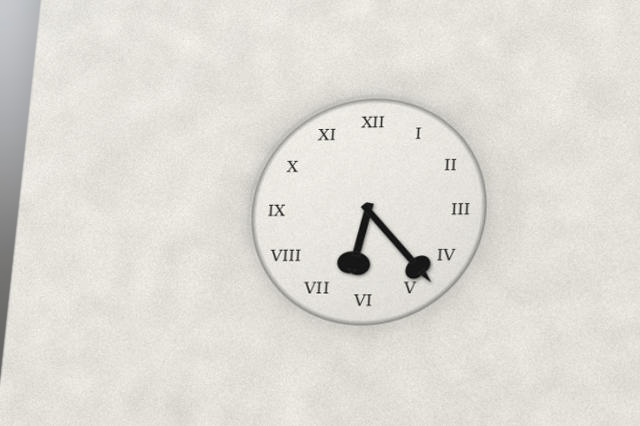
6:23
